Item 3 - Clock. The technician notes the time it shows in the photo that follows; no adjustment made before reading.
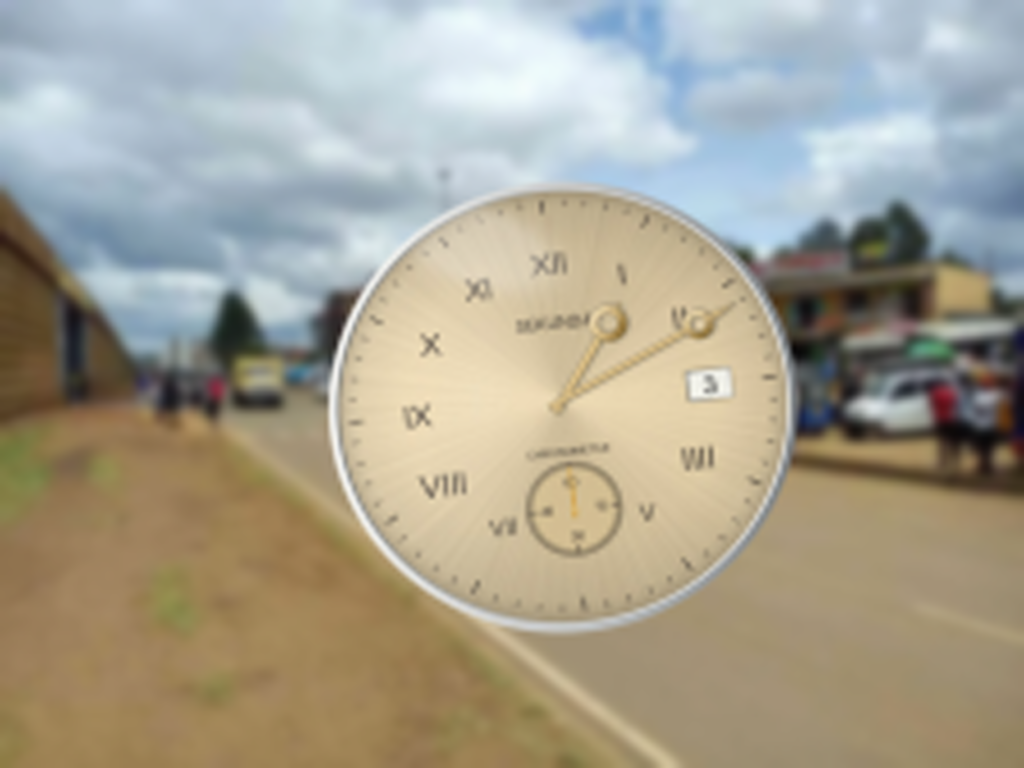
1:11
